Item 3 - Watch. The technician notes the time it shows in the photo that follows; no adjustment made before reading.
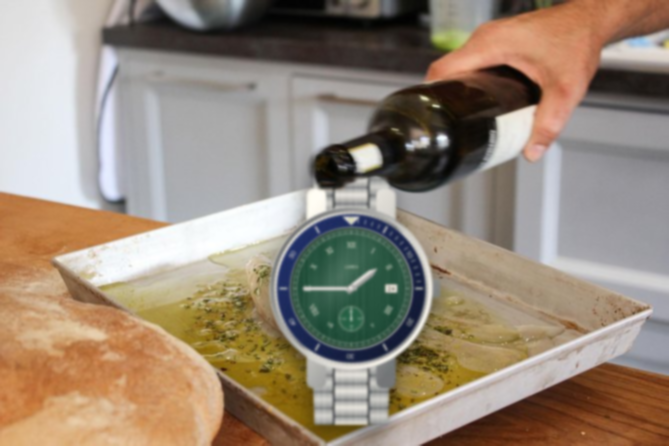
1:45
